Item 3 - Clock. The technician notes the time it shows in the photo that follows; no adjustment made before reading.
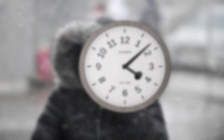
4:08
